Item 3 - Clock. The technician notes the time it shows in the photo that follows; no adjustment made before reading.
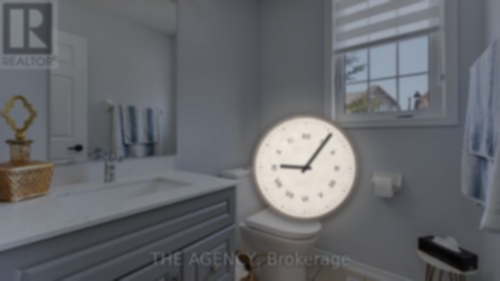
9:06
